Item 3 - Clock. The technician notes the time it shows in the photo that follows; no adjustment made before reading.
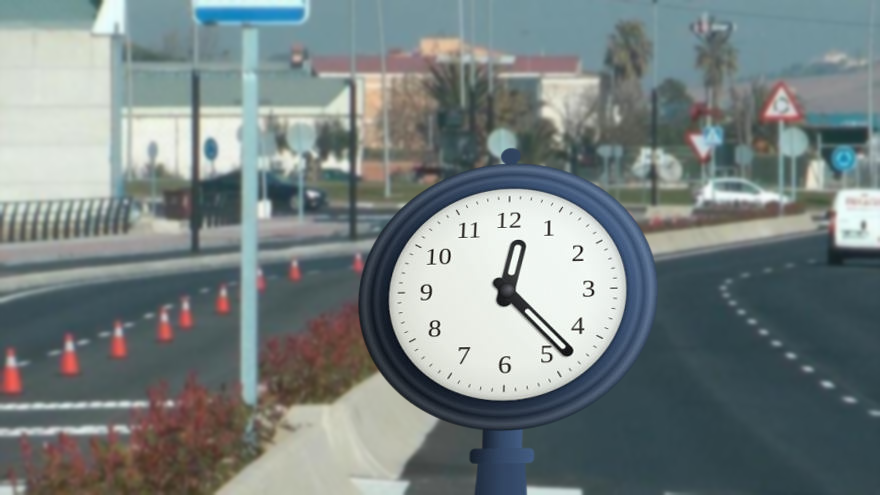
12:23
